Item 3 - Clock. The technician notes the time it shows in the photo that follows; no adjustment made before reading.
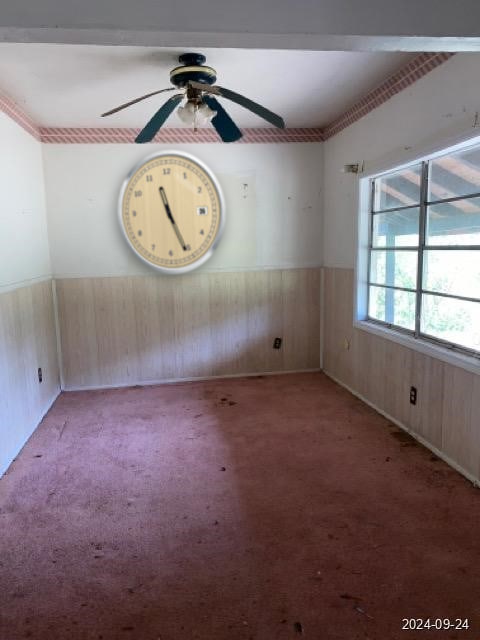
11:26
